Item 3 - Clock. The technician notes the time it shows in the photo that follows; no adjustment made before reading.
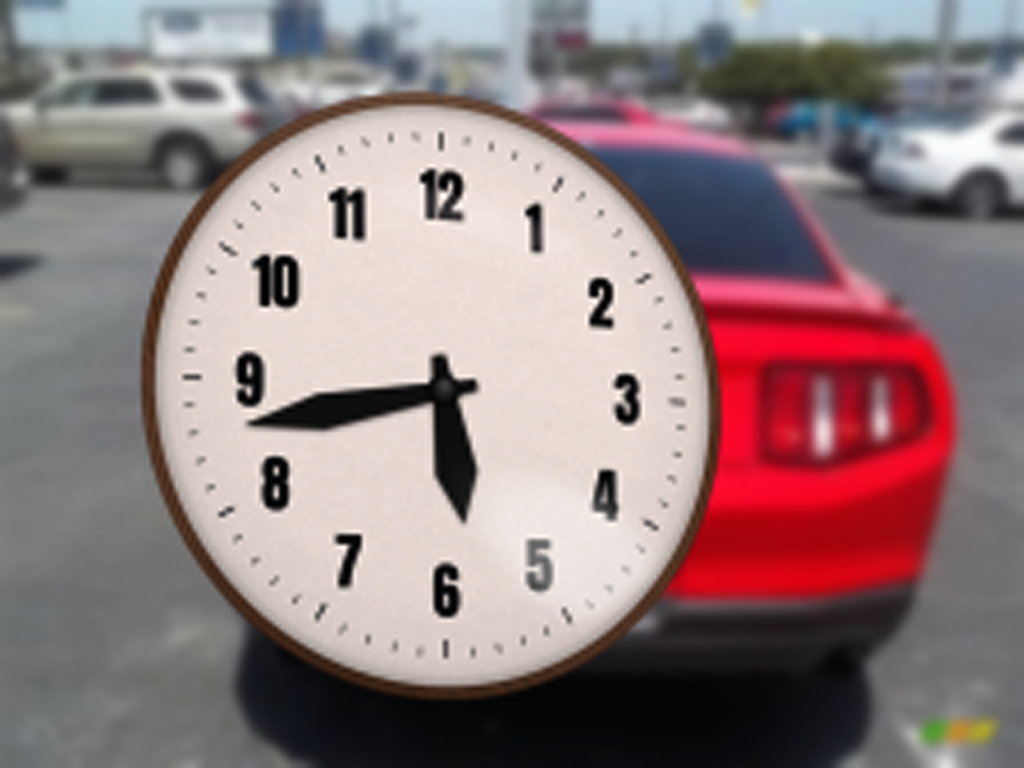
5:43
